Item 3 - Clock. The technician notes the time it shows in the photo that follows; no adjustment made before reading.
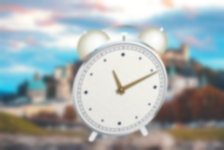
11:11
